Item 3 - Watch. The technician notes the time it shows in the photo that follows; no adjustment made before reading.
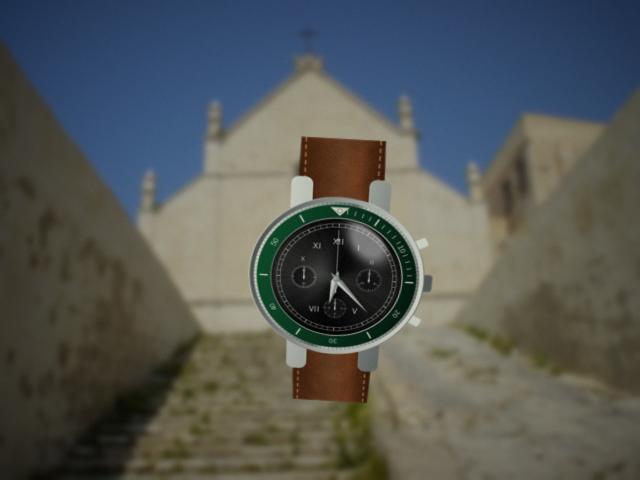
6:23
